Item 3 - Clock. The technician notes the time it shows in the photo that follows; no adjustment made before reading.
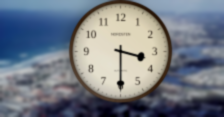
3:30
